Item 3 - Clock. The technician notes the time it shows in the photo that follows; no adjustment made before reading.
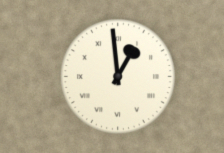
12:59
